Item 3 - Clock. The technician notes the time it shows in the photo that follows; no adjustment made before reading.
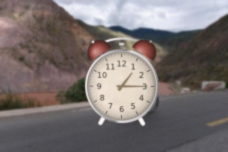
1:15
